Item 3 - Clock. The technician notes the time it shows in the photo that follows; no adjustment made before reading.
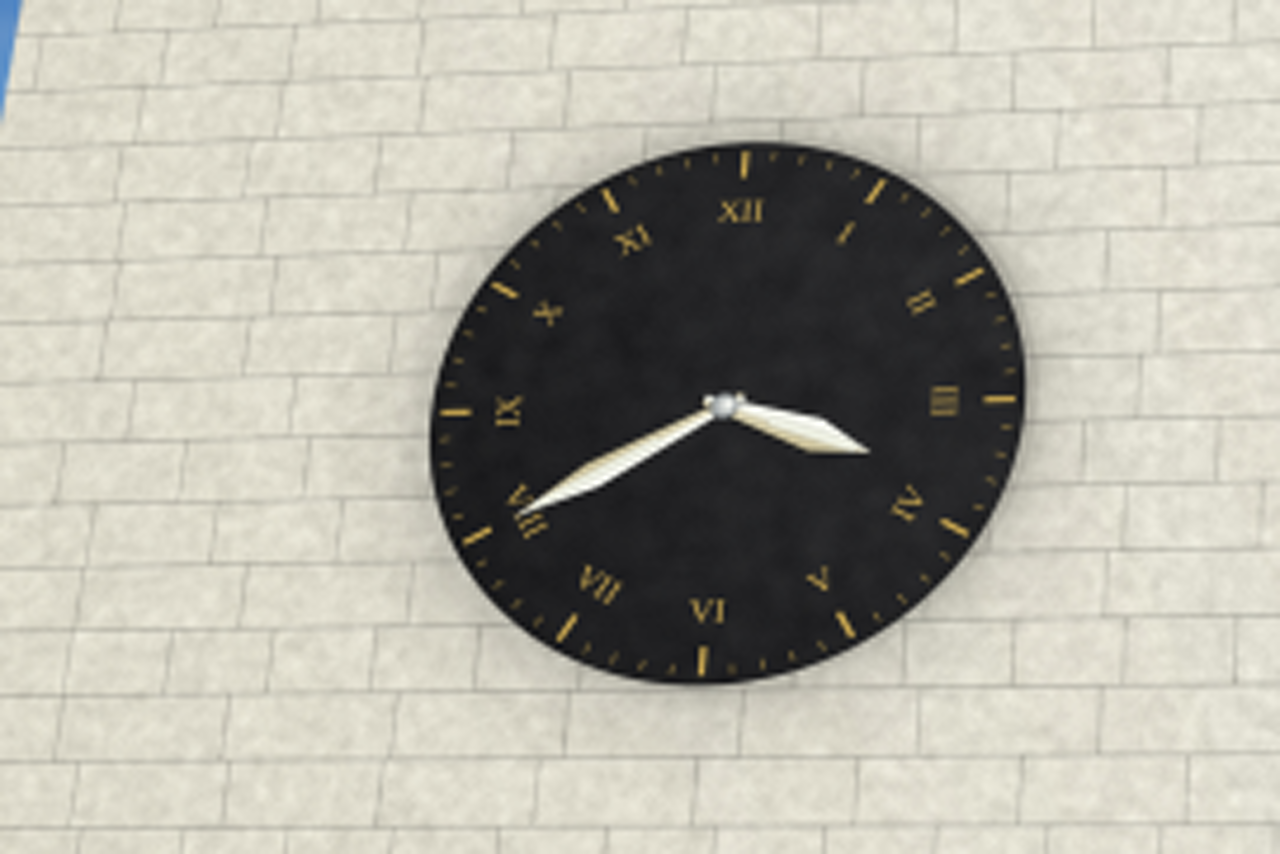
3:40
